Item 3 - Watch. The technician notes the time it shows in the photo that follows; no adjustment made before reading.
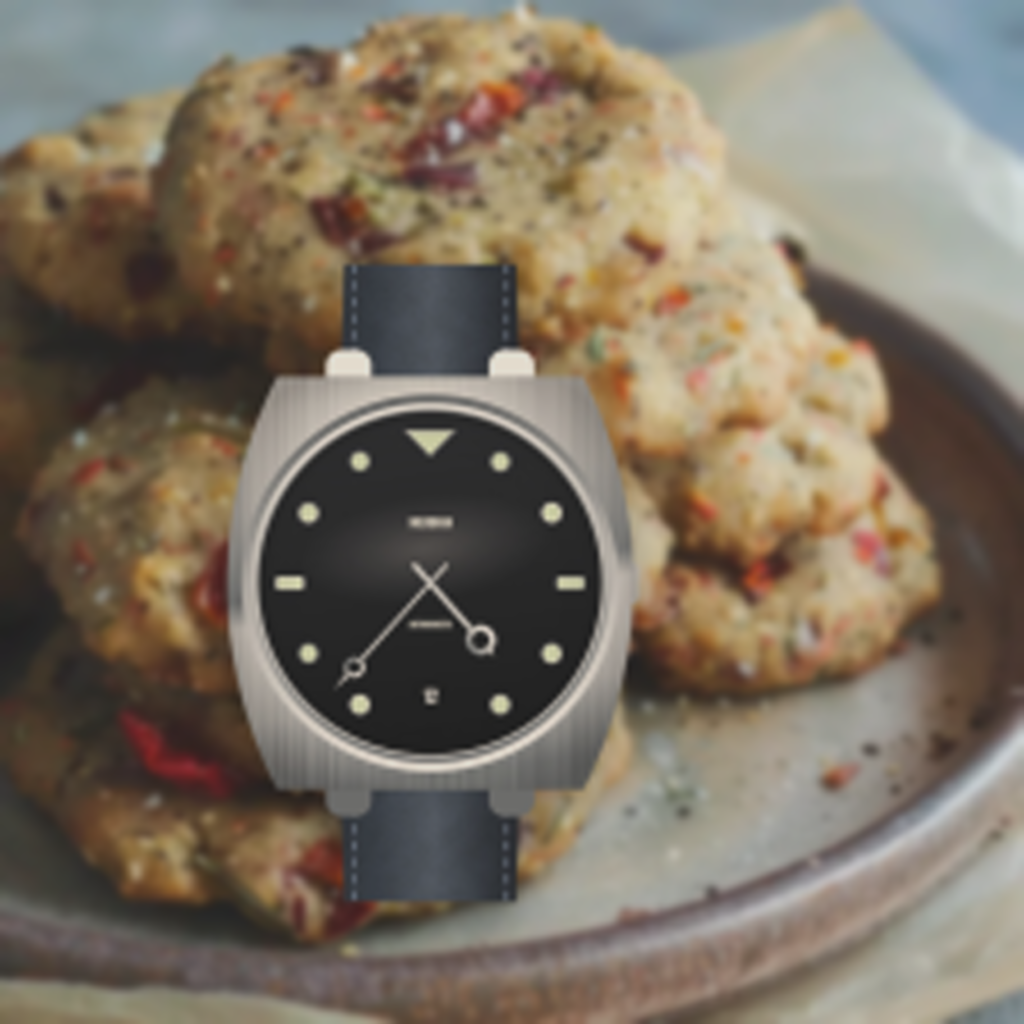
4:37
